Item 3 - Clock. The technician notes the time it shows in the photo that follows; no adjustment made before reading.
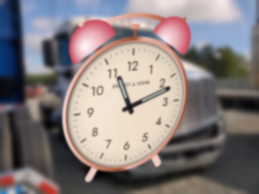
11:12
